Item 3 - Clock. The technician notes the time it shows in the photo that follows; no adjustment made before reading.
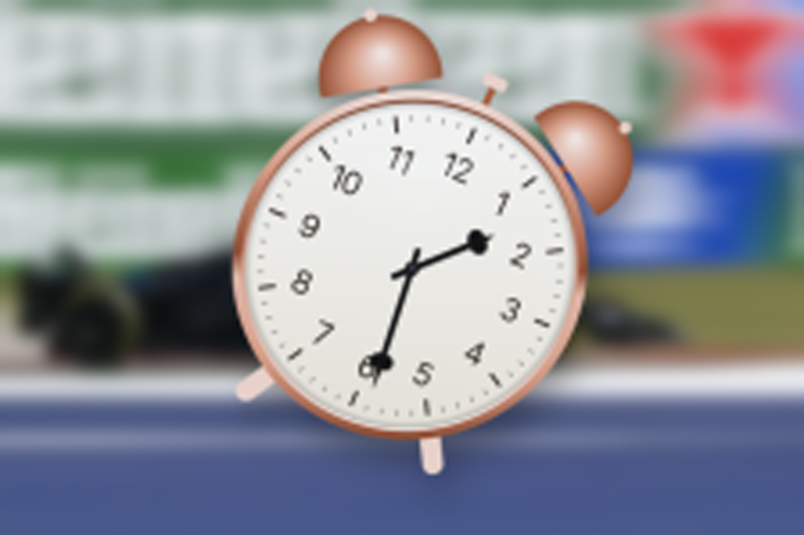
1:29
